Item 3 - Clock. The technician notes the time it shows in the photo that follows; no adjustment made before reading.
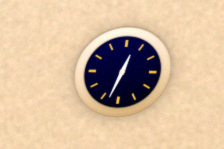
12:33
